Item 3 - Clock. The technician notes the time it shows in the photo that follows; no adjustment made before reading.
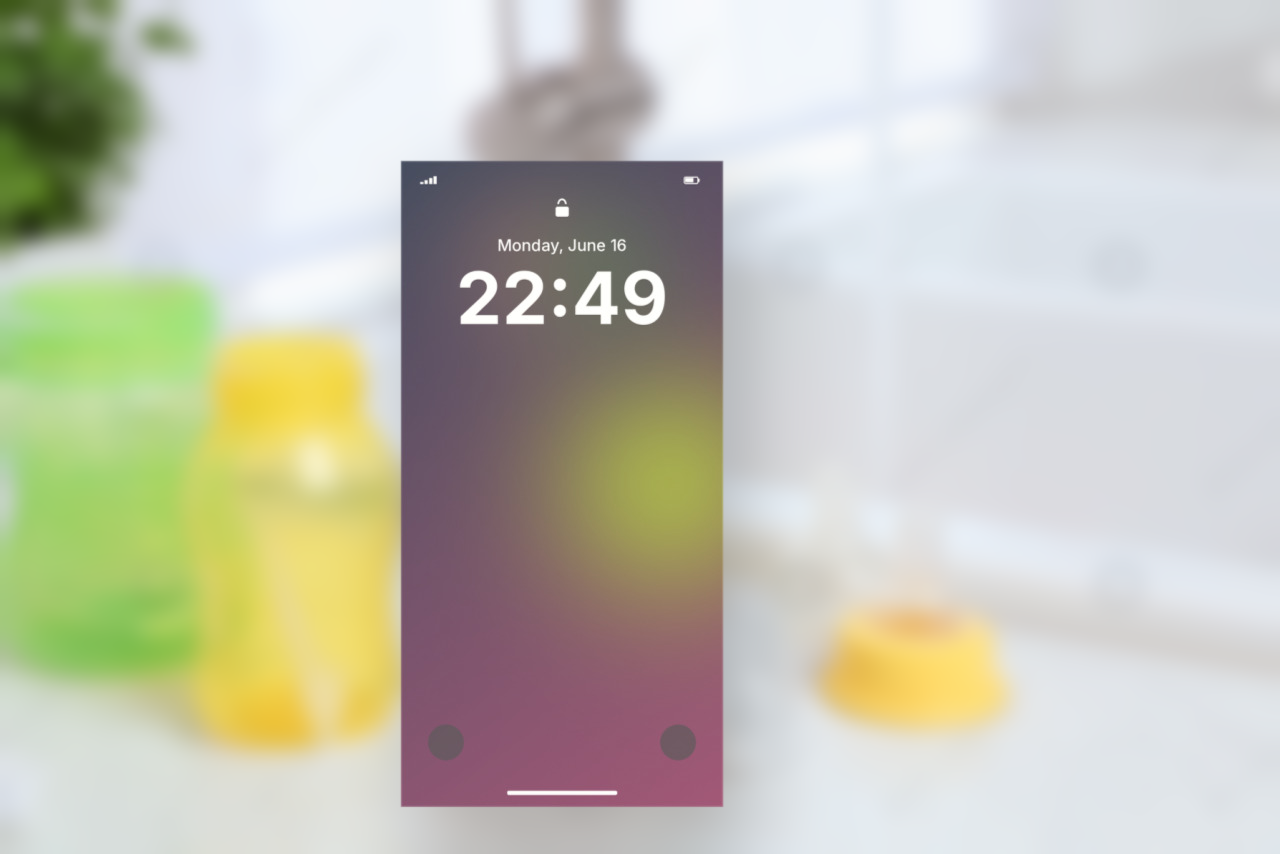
22:49
